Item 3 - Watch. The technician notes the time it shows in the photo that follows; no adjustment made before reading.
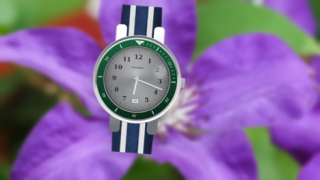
6:18
